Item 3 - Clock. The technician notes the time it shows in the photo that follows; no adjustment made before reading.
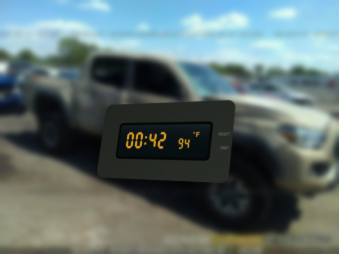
0:42
